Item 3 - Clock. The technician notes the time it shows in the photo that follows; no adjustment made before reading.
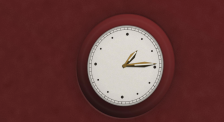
1:14
